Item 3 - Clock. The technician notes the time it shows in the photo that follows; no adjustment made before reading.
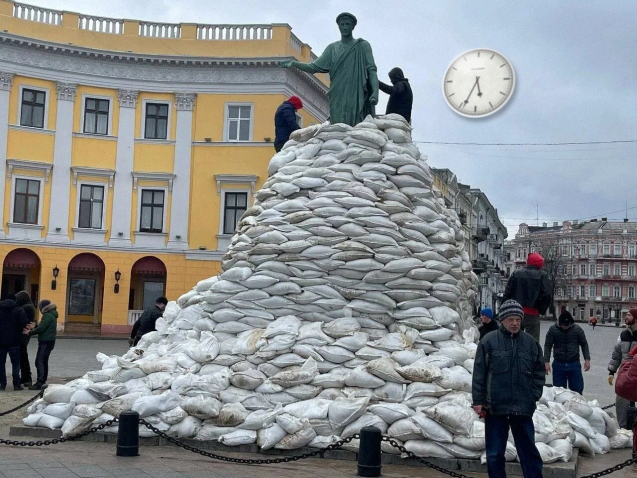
5:34
